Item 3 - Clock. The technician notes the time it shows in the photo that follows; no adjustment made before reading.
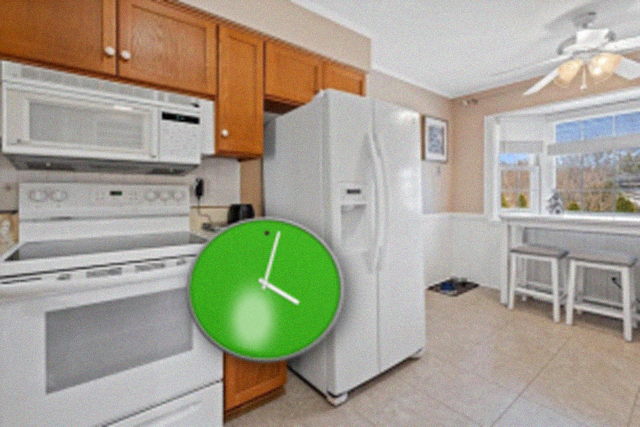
4:02
